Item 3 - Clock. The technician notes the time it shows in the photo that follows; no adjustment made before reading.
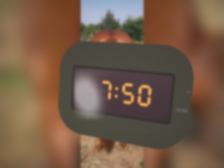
7:50
